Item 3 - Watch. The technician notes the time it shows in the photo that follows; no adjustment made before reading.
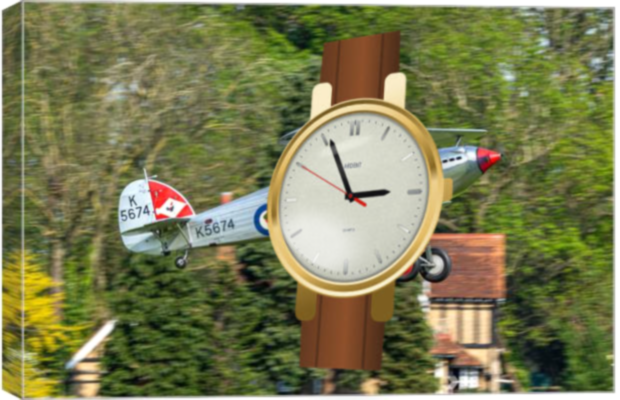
2:55:50
